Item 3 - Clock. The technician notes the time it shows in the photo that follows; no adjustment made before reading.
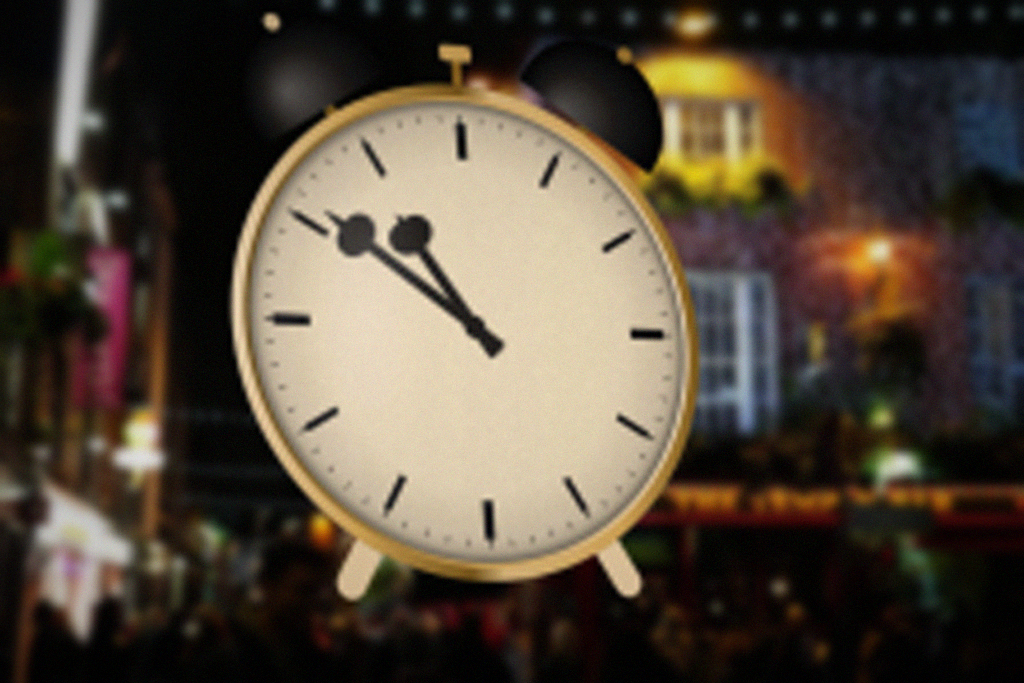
10:51
